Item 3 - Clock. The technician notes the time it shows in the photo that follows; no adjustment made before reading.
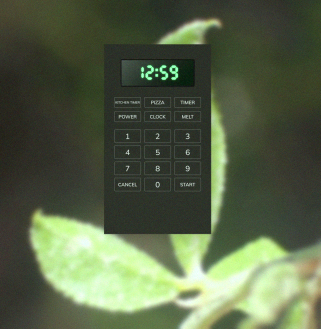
12:59
